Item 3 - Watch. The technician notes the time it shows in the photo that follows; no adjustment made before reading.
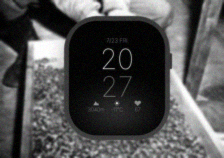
20:27
